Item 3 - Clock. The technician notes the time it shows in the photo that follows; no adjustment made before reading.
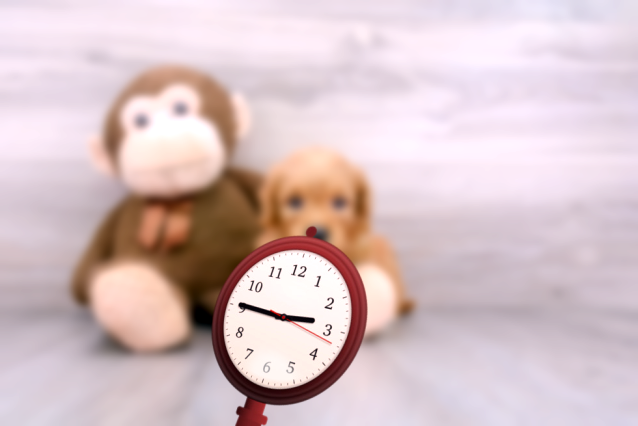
2:45:17
